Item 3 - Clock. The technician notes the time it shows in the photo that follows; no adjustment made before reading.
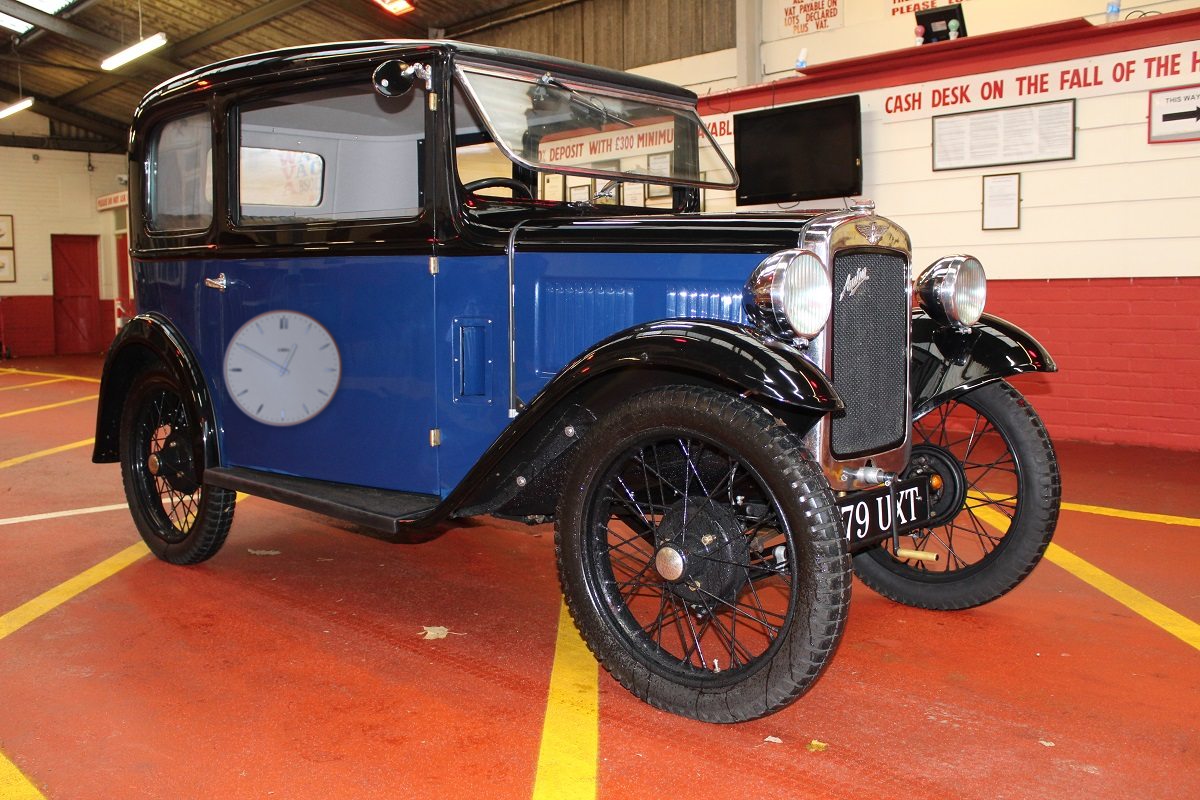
12:50
